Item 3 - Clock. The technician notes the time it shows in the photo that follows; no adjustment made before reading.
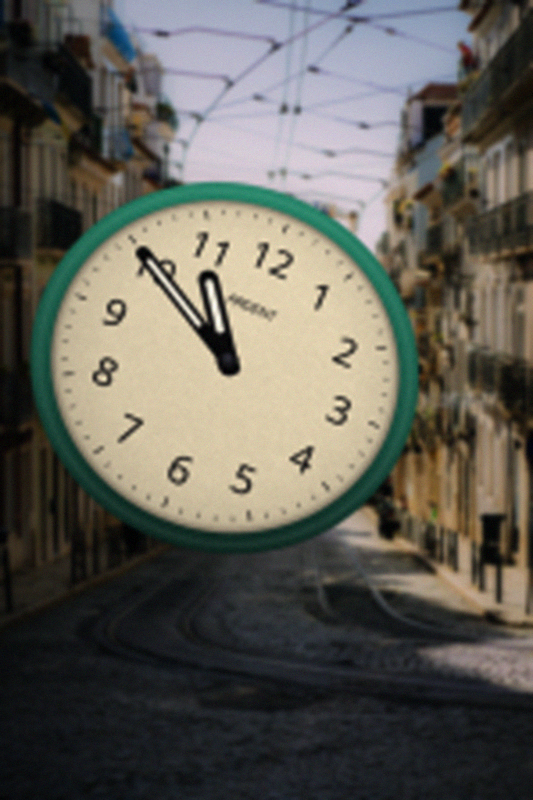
10:50
